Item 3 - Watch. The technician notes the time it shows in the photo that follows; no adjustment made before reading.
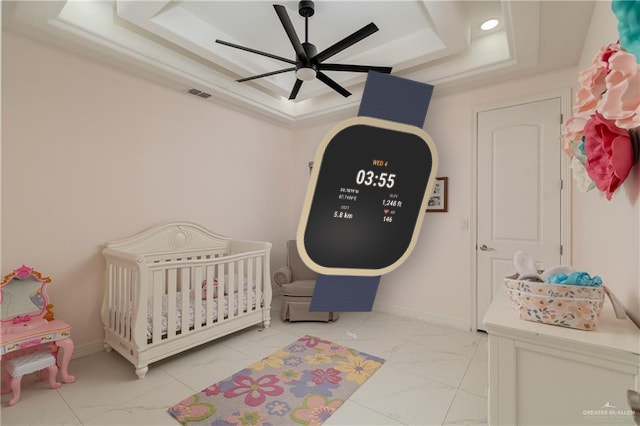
3:55
